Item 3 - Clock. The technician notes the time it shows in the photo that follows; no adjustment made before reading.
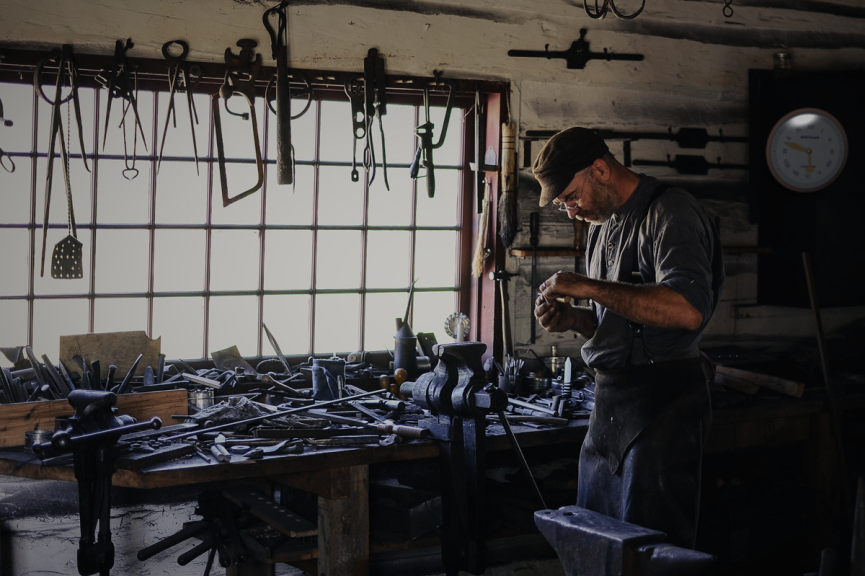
5:48
